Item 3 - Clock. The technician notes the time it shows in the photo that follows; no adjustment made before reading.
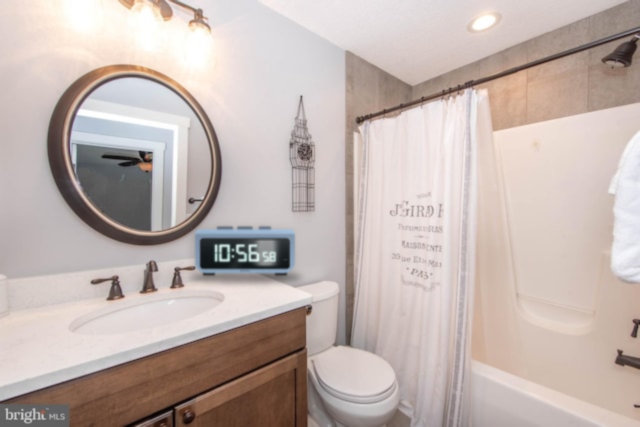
10:56
